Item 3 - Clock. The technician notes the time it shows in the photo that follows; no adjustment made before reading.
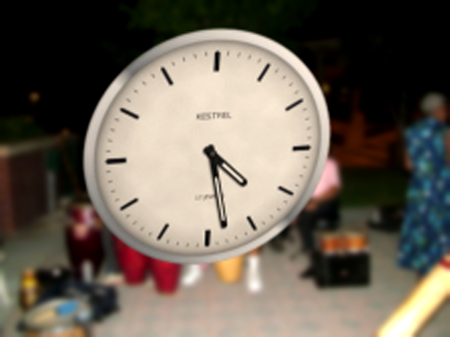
4:28
